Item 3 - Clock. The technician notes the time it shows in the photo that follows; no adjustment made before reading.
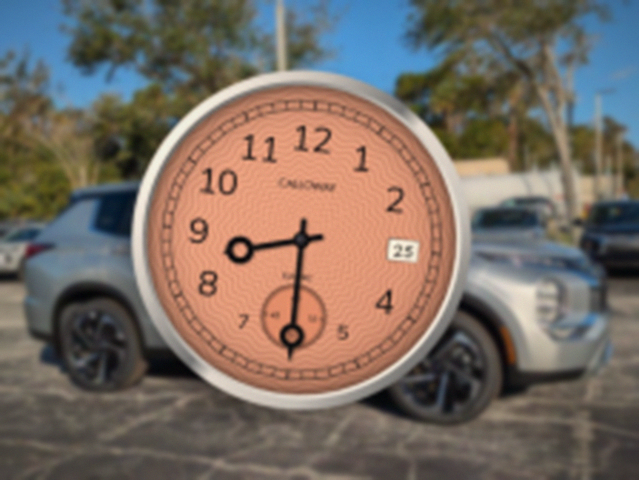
8:30
